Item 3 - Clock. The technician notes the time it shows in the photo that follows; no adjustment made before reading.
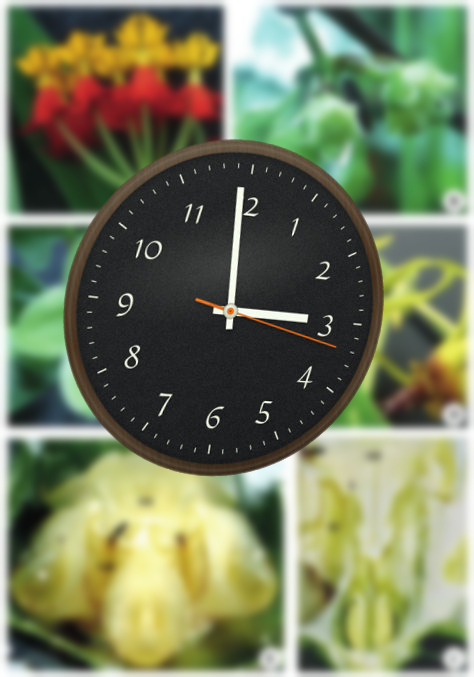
2:59:17
